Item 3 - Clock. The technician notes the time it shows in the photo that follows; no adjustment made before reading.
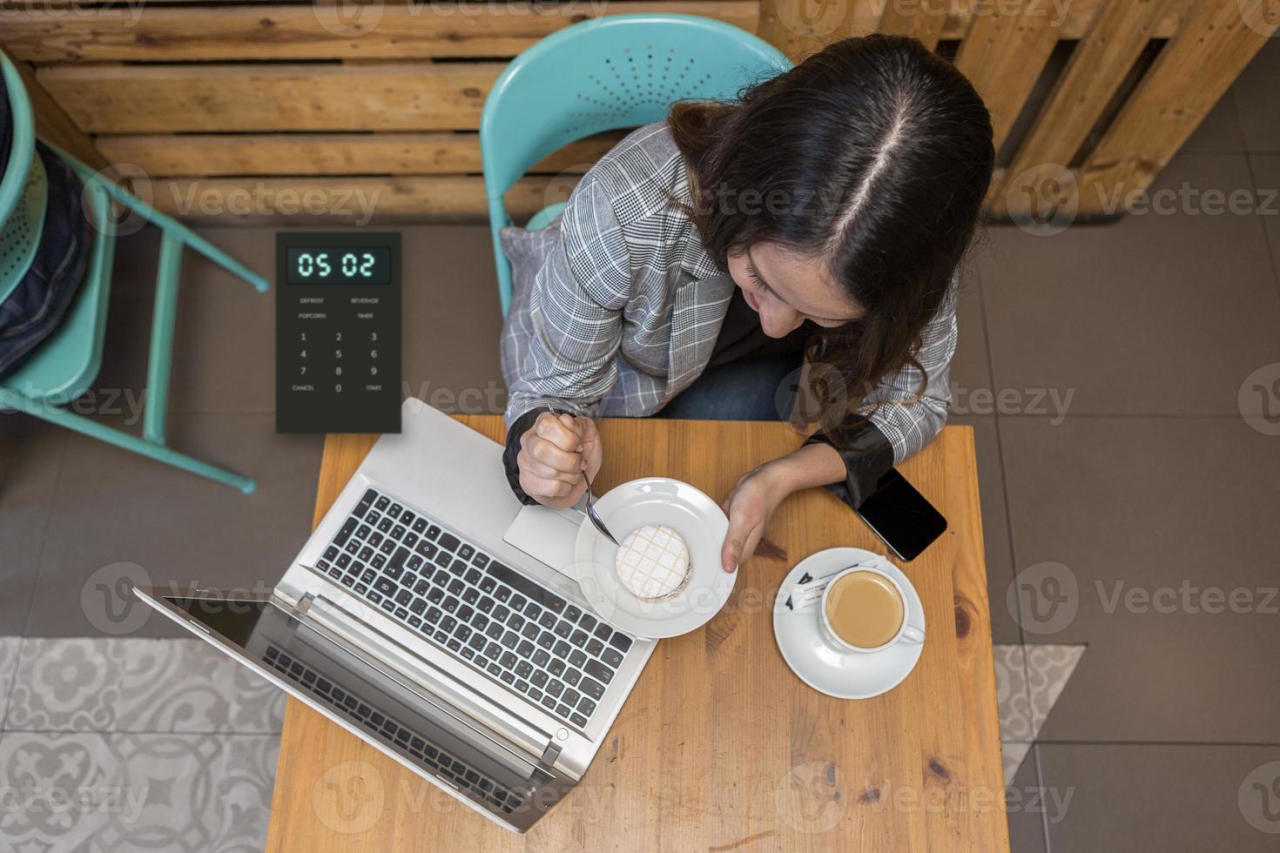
5:02
